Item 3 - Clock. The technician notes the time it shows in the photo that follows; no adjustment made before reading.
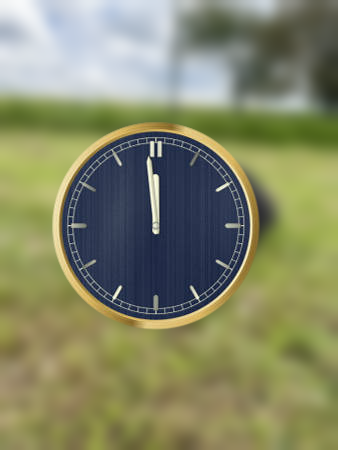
11:59
